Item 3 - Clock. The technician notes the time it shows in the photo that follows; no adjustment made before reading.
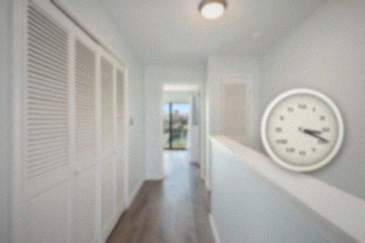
3:19
